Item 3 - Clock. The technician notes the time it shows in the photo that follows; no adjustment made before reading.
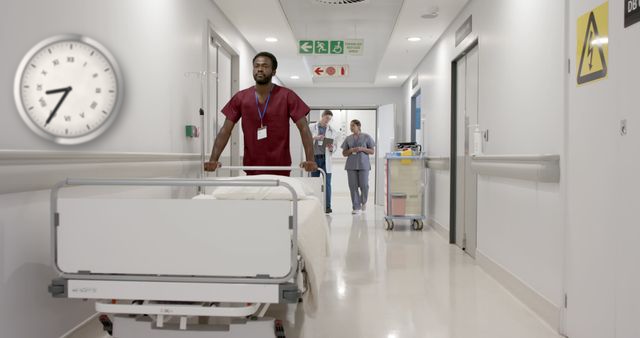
8:35
